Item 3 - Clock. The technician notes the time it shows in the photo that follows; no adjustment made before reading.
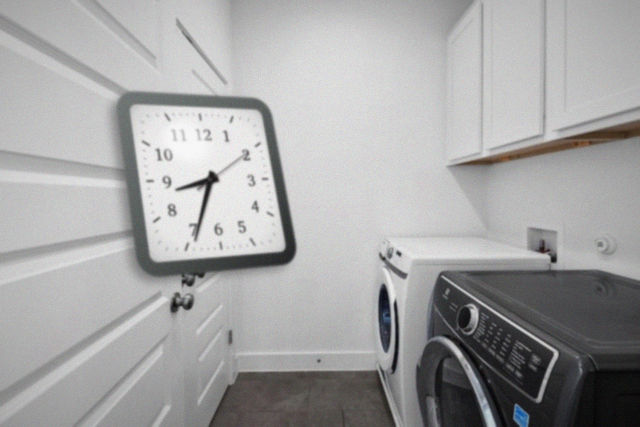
8:34:10
